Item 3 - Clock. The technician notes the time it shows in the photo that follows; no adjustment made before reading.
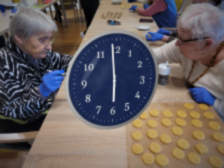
5:59
